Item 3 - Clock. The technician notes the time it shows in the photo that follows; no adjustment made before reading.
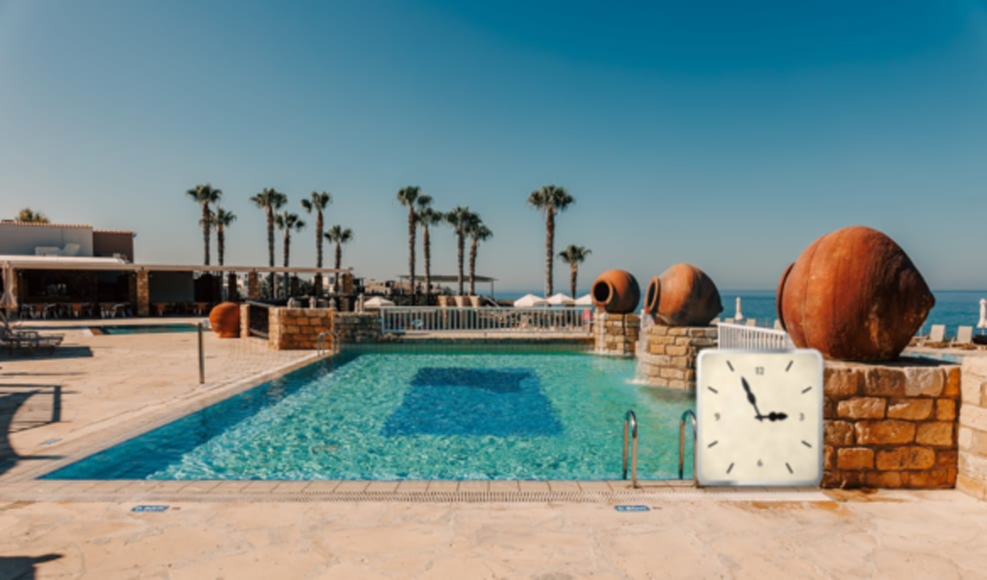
2:56
